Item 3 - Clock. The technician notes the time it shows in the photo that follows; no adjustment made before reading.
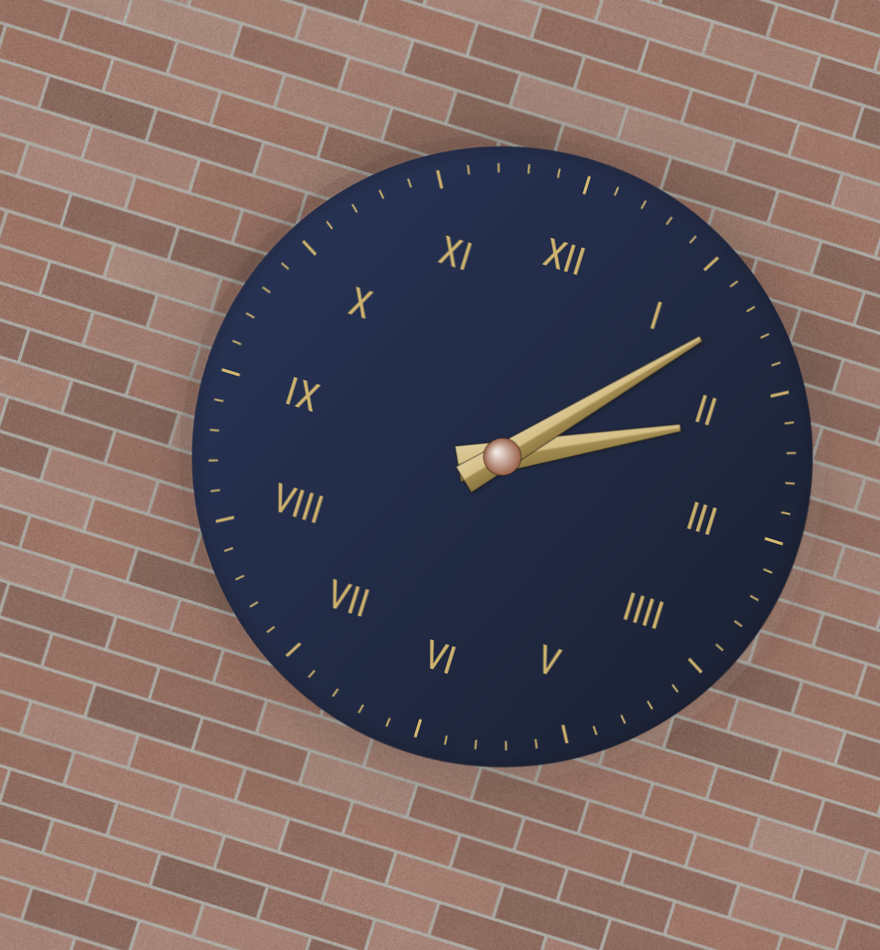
2:07
